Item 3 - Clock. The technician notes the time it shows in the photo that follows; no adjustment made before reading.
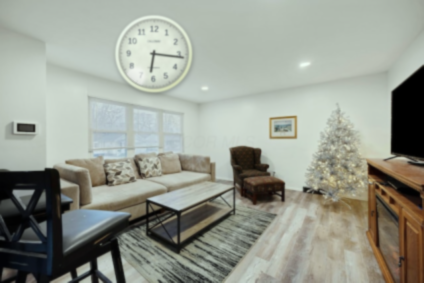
6:16
